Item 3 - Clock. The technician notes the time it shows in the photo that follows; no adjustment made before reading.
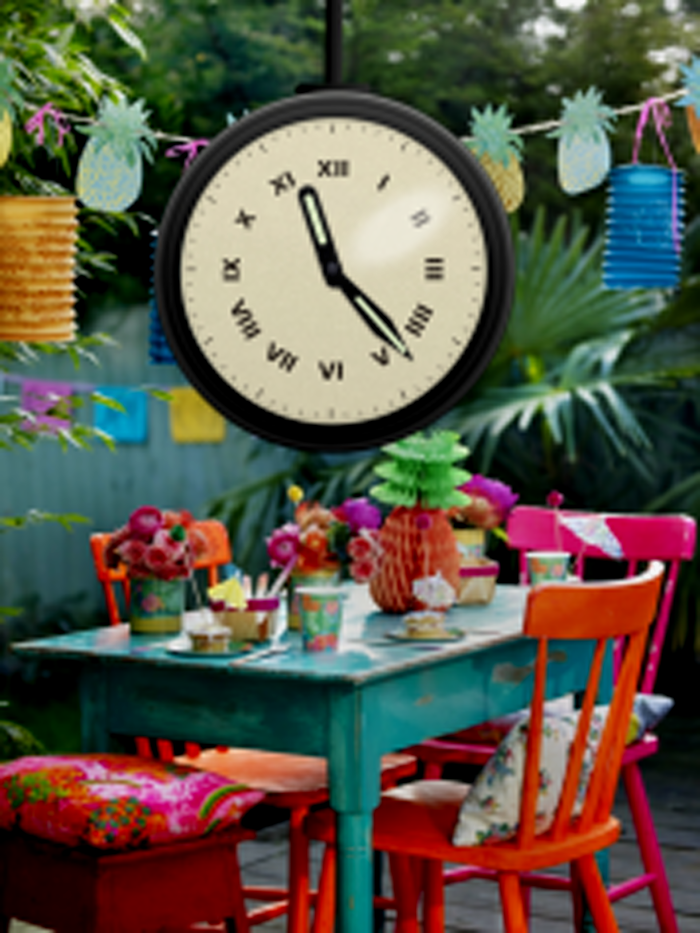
11:23
